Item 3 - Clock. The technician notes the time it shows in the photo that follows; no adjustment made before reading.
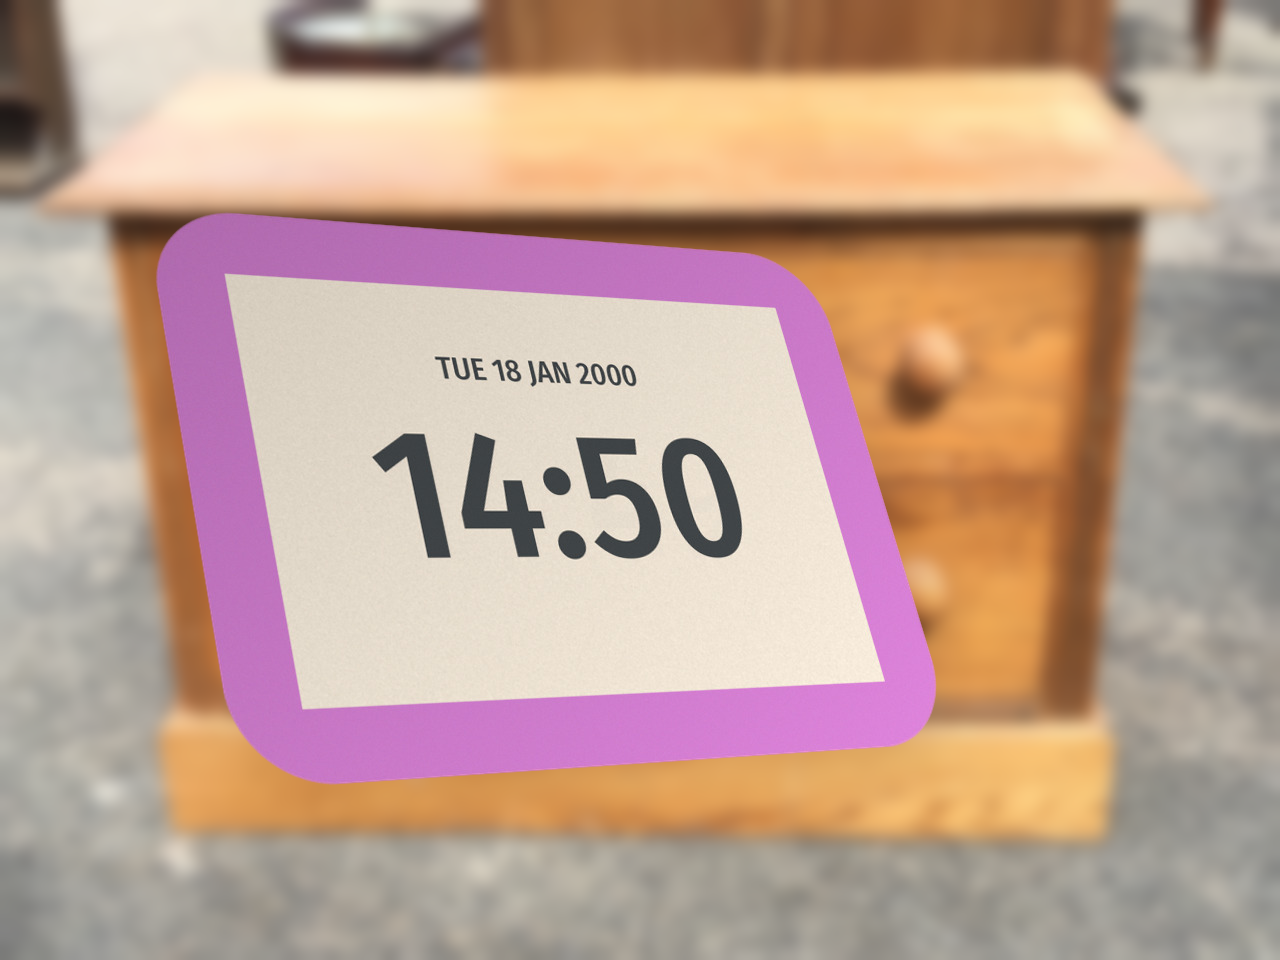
14:50
